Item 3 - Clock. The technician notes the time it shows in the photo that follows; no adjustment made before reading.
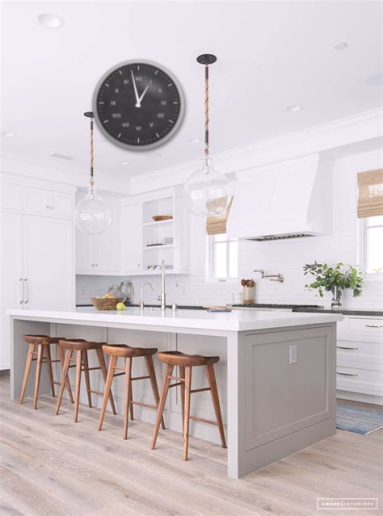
12:58
